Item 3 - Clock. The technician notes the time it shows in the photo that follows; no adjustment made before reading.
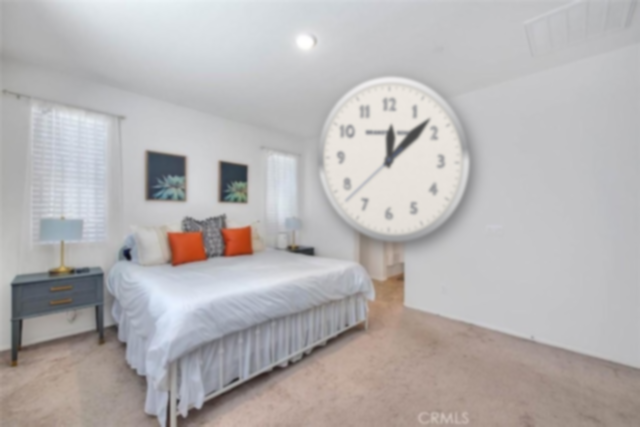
12:07:38
